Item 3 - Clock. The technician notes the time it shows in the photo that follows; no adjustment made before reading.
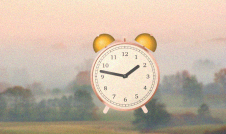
1:47
